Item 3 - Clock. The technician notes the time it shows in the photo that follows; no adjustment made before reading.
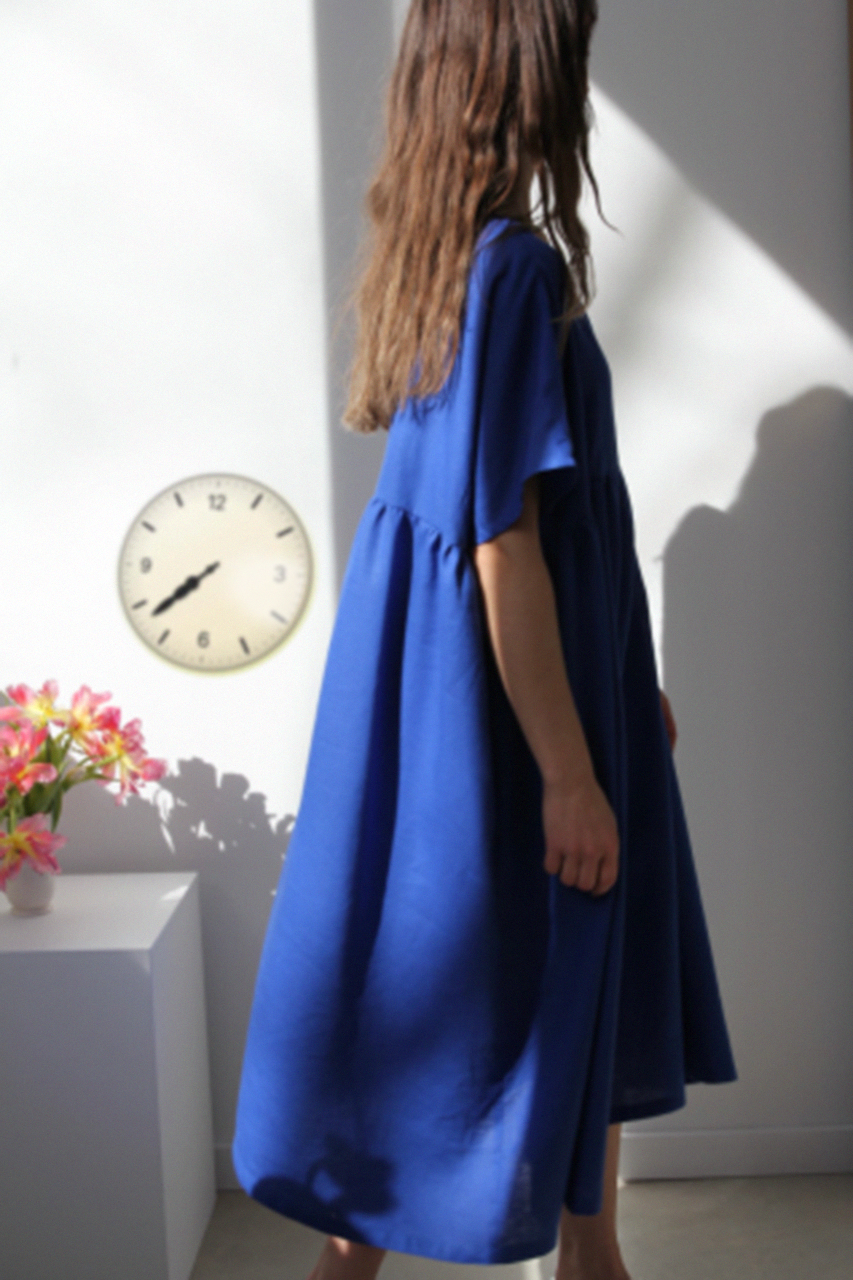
7:38
